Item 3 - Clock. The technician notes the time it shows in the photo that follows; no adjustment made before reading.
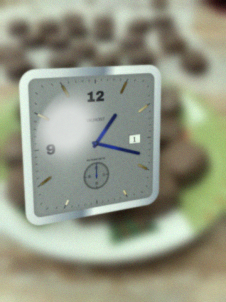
1:18
